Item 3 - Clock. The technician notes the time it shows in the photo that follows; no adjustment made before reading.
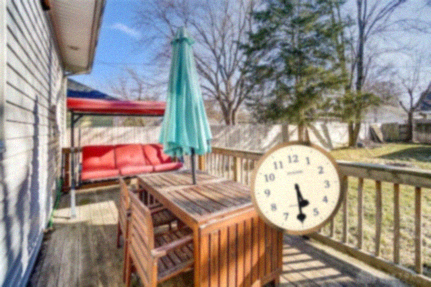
5:30
